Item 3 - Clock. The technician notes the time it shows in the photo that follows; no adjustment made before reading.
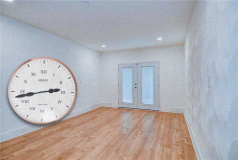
2:43
